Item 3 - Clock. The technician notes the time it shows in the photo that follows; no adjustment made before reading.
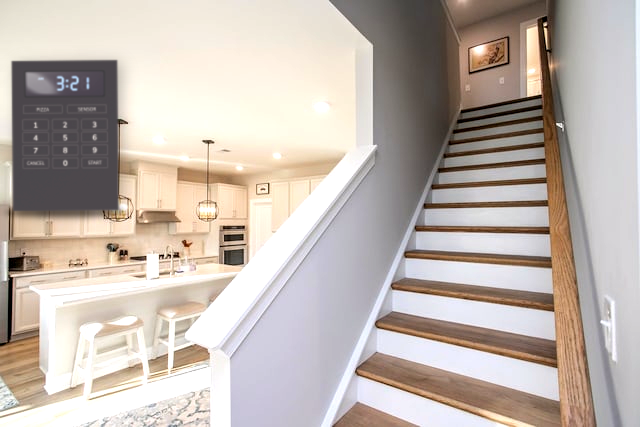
3:21
